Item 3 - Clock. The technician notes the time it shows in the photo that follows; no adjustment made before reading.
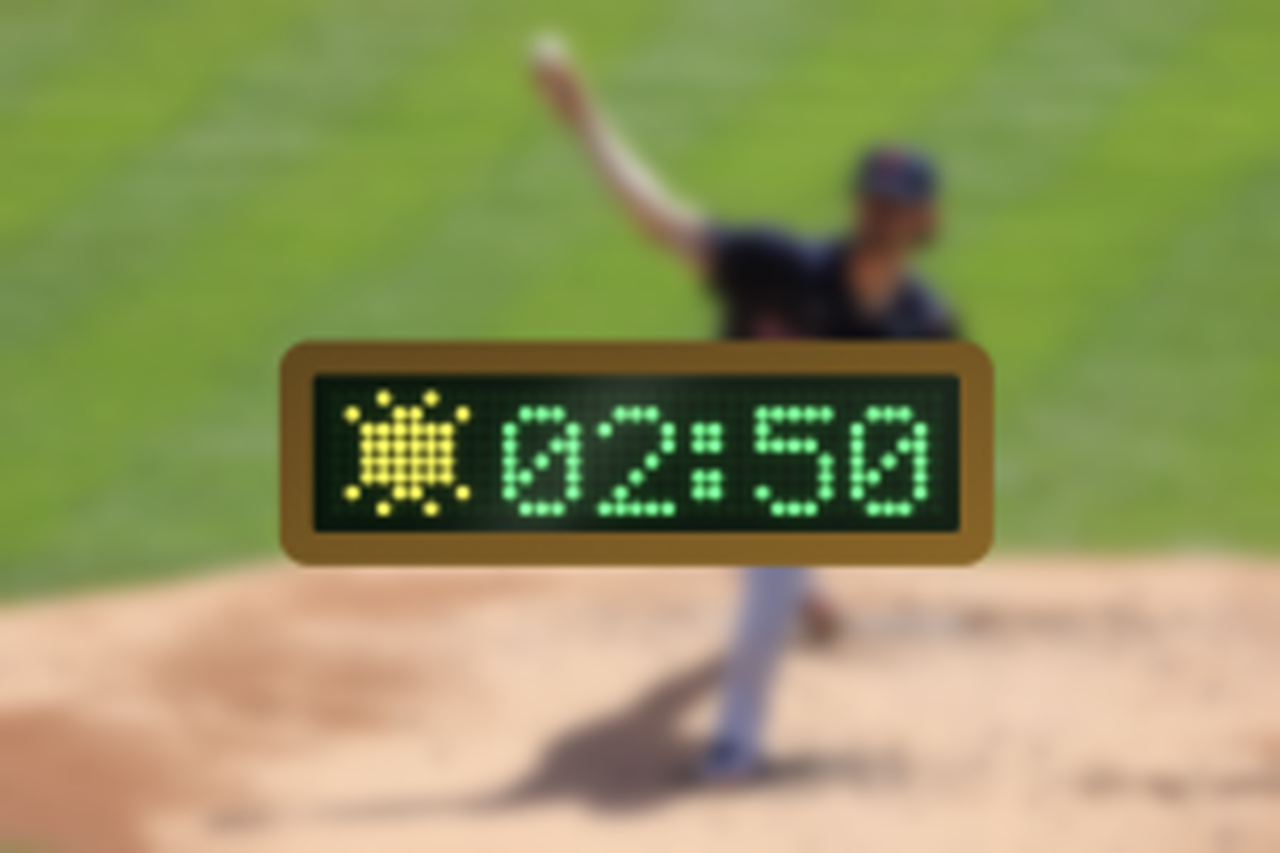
2:50
